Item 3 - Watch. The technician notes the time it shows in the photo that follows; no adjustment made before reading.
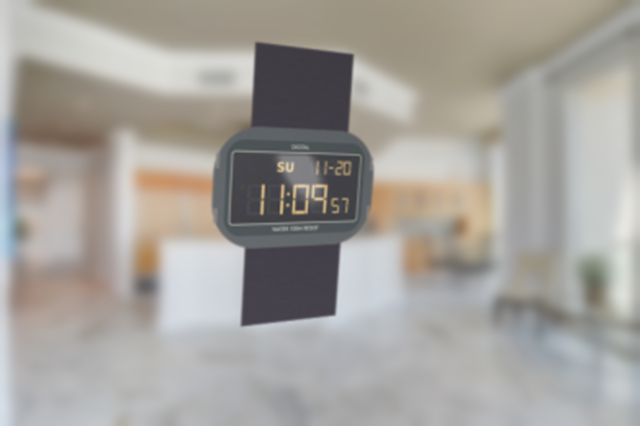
11:09:57
